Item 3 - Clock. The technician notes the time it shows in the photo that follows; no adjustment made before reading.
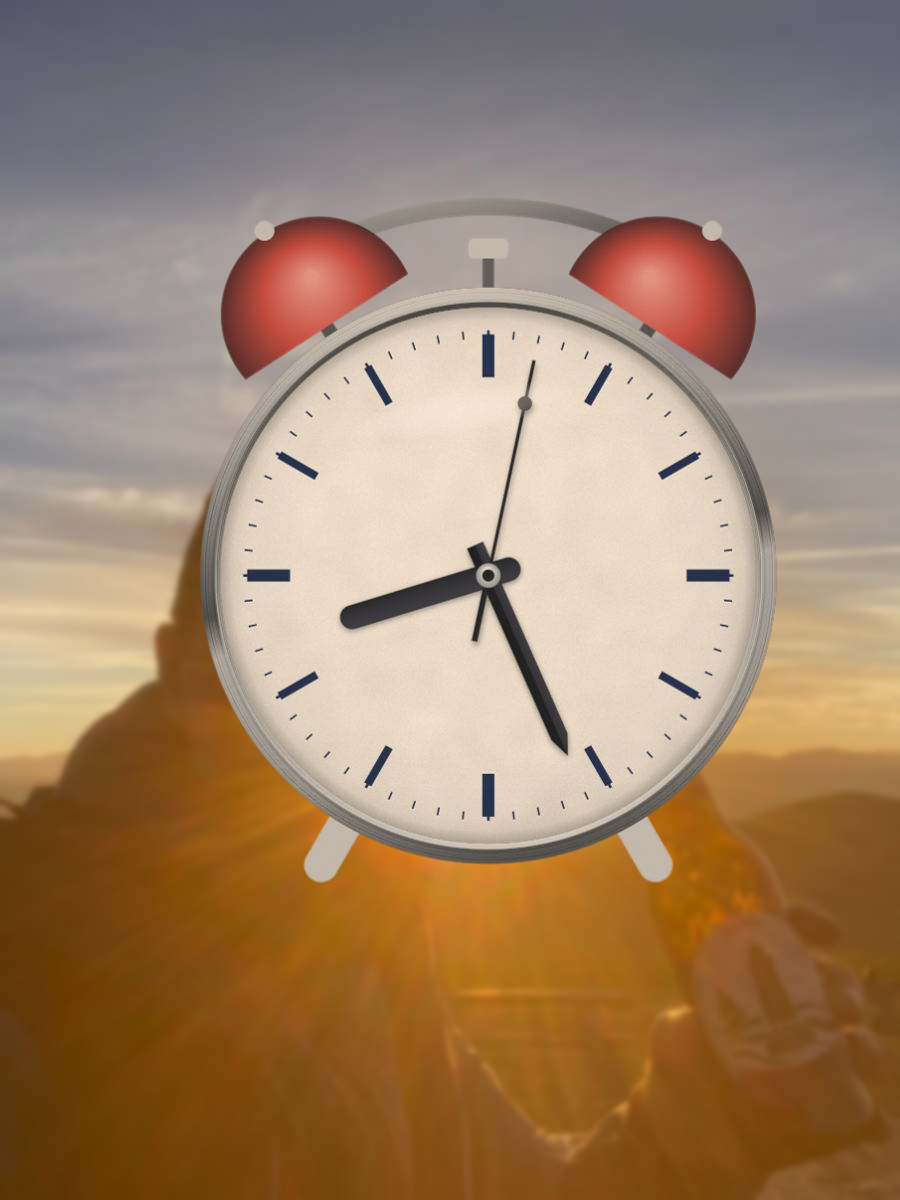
8:26:02
